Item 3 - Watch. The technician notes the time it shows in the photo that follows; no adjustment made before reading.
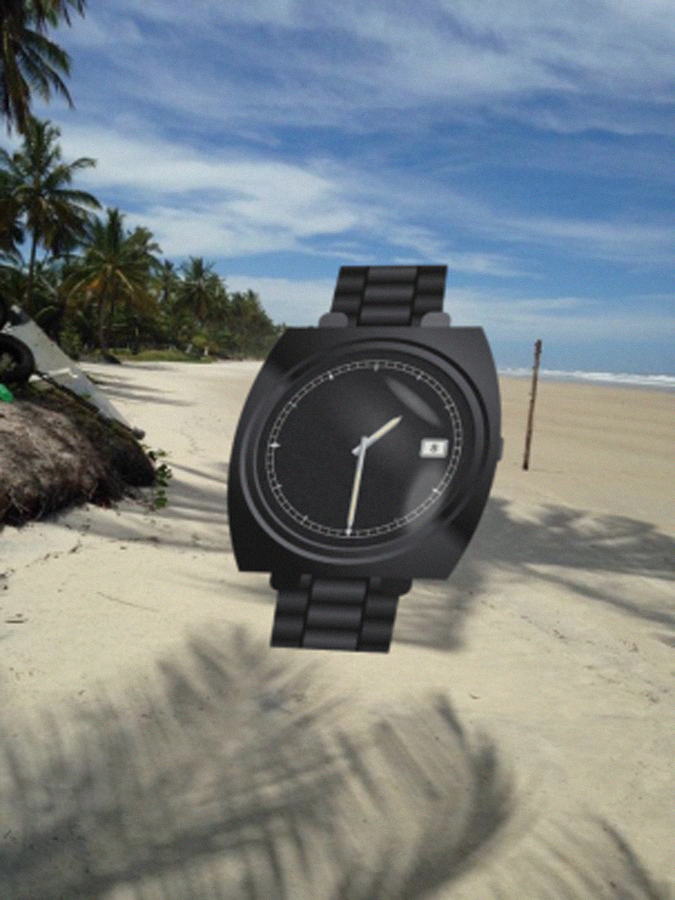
1:30
